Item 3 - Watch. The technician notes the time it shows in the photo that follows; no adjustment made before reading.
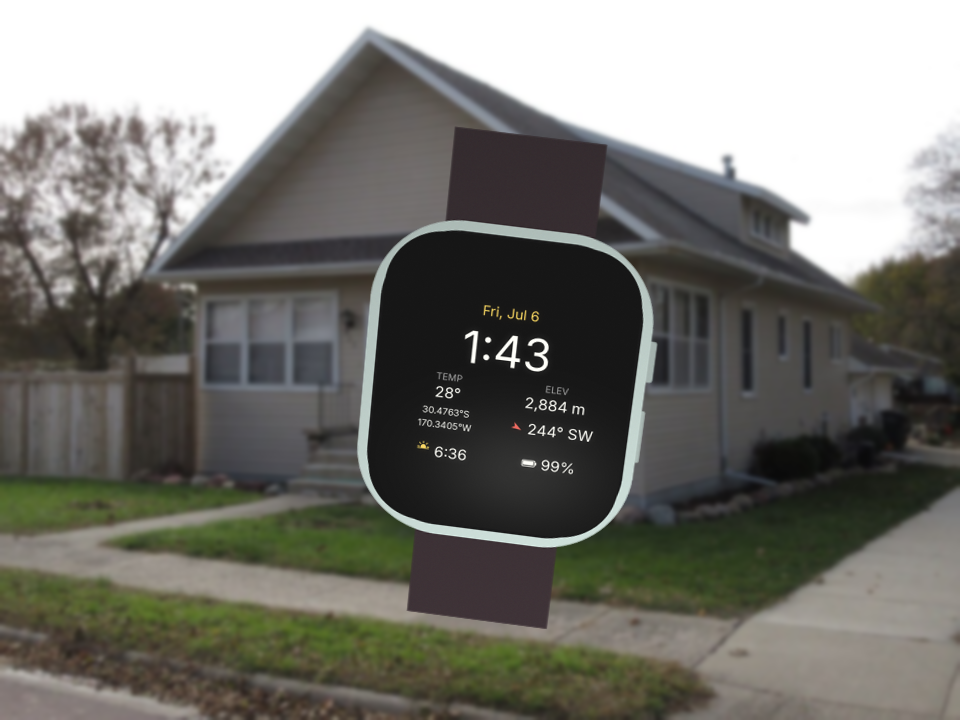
1:43
